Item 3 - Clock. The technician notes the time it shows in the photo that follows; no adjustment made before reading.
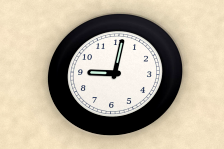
9:01
